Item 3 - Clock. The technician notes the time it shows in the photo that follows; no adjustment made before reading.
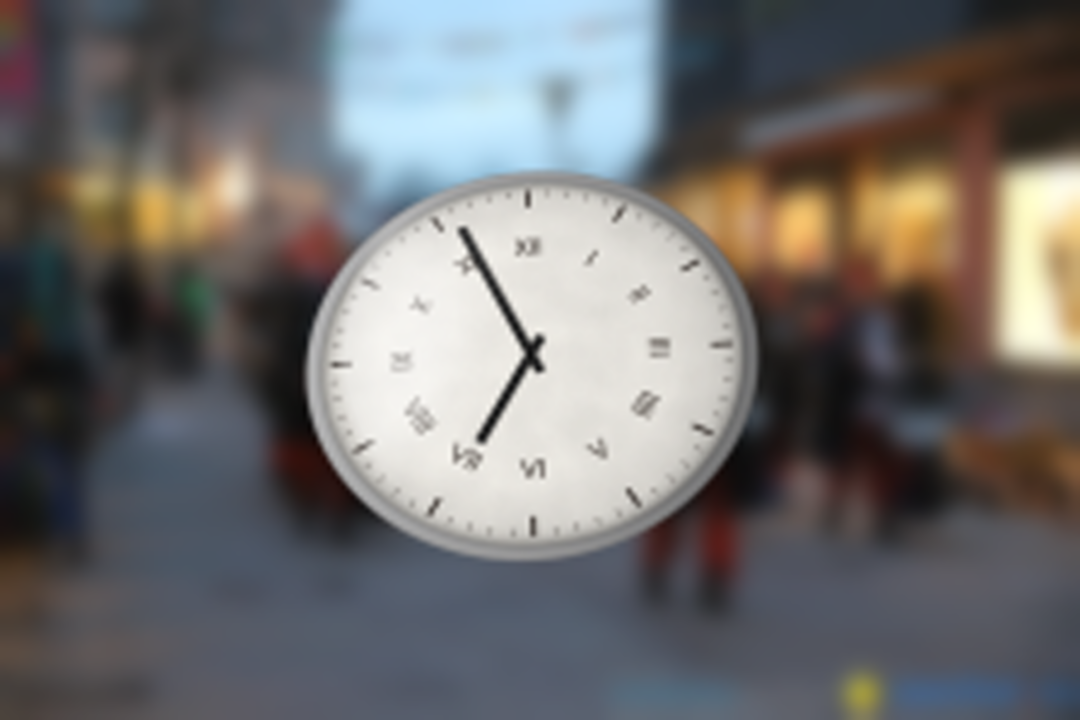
6:56
